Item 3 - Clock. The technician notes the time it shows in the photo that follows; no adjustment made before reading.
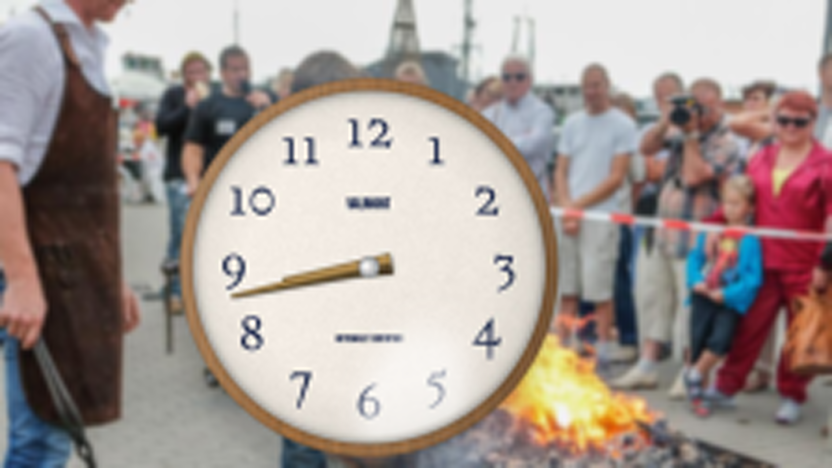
8:43
